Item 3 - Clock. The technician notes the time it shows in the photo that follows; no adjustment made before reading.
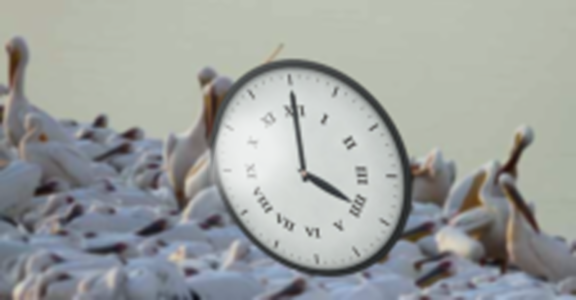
4:00
